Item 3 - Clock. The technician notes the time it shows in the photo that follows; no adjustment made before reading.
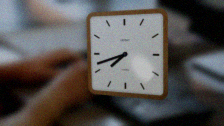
7:42
